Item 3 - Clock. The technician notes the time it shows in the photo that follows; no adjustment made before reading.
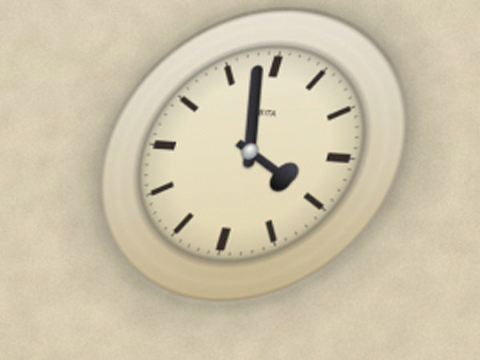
3:58
